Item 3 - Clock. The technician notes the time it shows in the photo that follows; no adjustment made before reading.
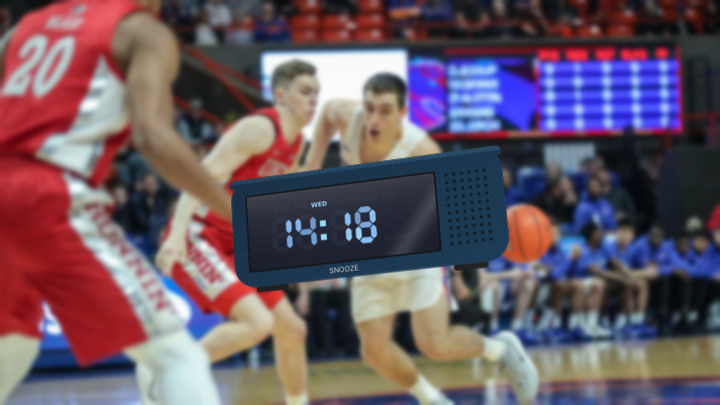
14:18
